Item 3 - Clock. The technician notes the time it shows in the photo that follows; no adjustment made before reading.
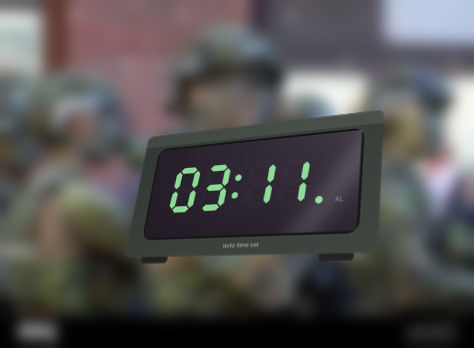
3:11
